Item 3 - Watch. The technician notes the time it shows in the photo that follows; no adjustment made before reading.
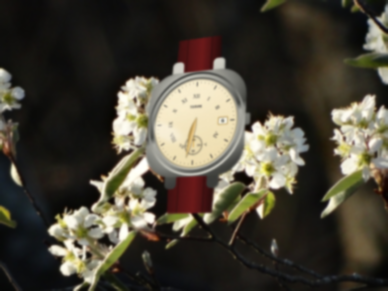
6:32
